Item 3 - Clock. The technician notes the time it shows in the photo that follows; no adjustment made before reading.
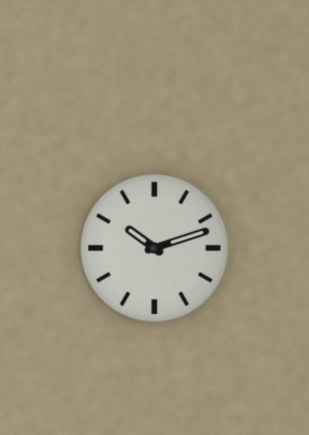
10:12
